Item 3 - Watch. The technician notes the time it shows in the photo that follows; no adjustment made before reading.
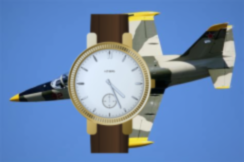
4:26
